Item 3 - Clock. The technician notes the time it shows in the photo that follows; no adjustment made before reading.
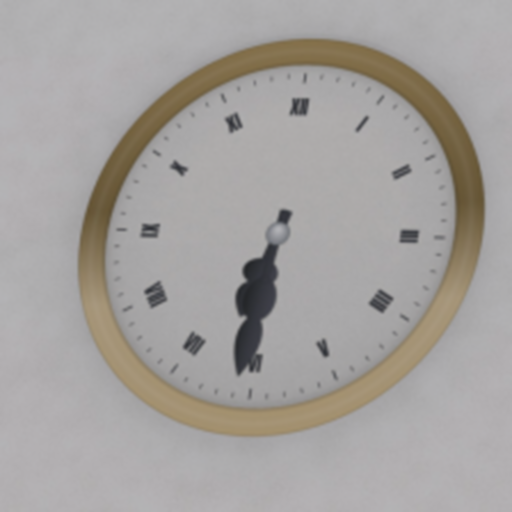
6:31
